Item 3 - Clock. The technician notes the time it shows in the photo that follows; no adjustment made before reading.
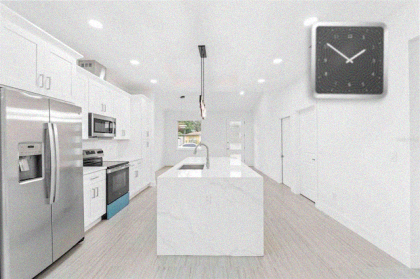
1:51
